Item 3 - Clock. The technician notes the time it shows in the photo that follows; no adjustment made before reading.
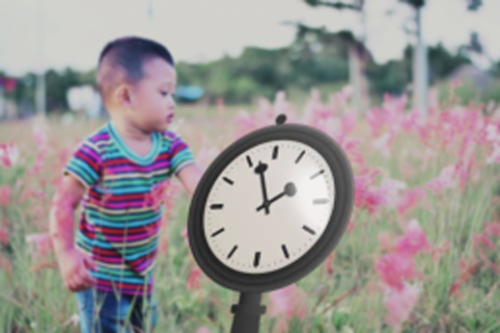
1:57
